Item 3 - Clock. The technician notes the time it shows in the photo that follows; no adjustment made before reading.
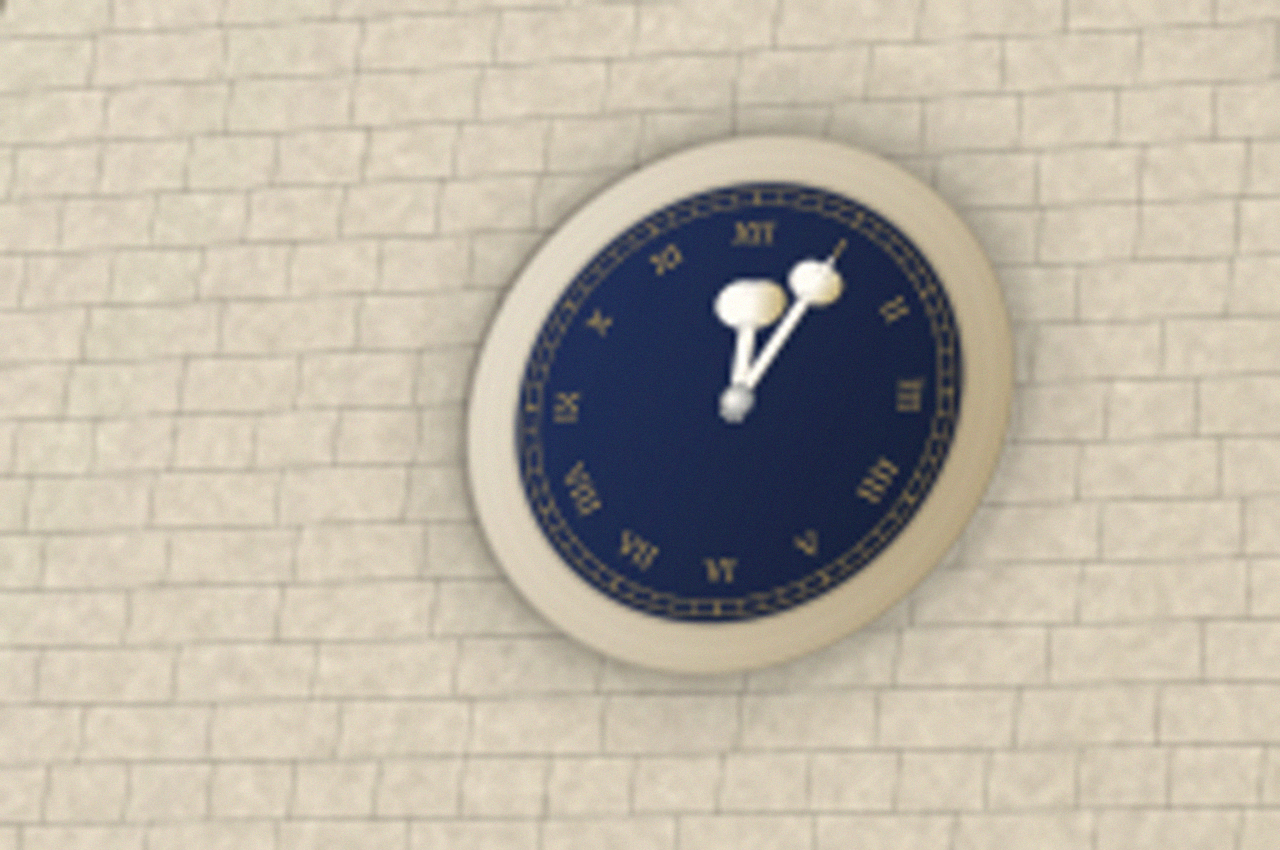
12:05
